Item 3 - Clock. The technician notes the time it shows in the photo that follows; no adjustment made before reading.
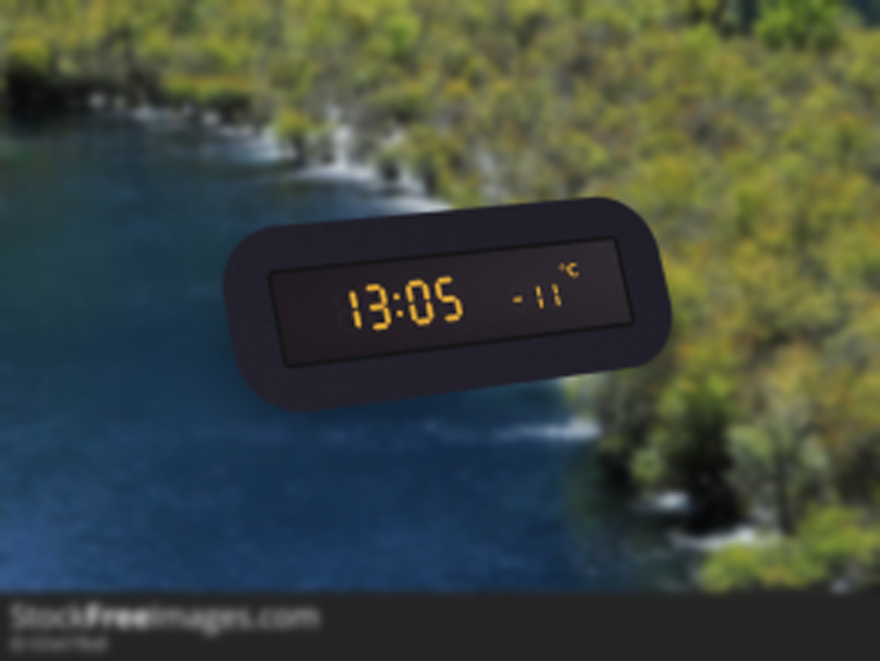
13:05
